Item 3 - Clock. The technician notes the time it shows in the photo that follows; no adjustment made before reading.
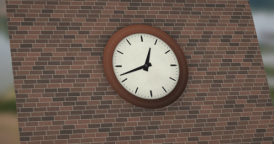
12:42
